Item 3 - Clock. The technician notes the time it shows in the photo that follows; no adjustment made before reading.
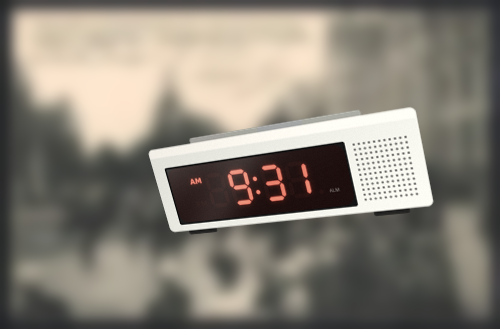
9:31
